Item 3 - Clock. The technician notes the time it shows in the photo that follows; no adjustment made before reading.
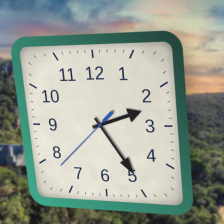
2:24:38
